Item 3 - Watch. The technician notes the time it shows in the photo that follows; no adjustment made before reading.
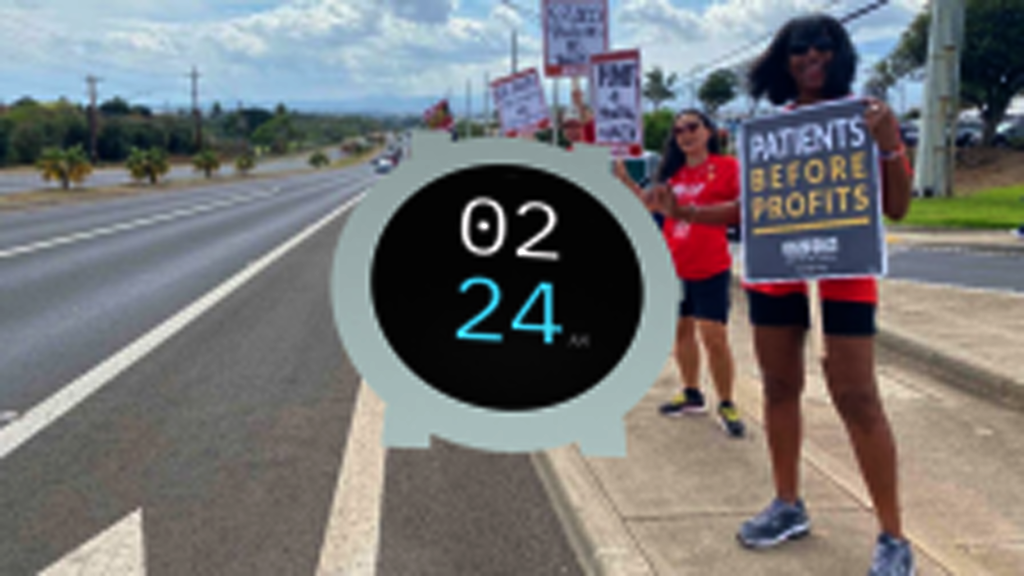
2:24
